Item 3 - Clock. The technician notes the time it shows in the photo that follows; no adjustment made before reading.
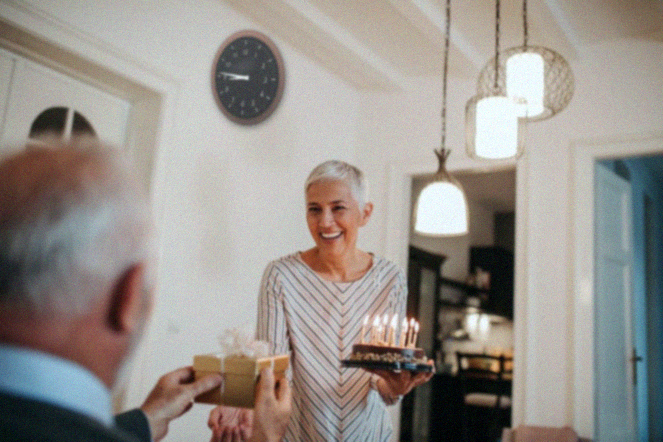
8:46
